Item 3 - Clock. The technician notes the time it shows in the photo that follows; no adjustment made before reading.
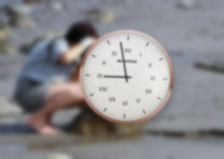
8:58
